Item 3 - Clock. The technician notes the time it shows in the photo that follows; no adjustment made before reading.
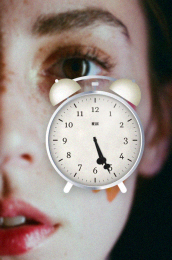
5:26
